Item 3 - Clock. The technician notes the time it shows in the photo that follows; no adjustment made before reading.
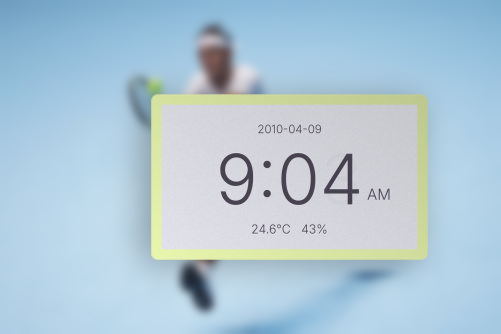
9:04
